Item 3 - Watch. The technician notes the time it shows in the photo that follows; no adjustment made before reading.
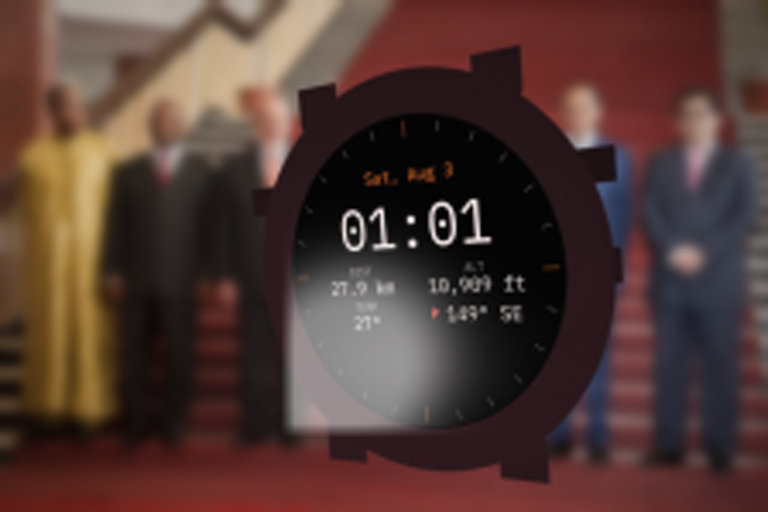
1:01
